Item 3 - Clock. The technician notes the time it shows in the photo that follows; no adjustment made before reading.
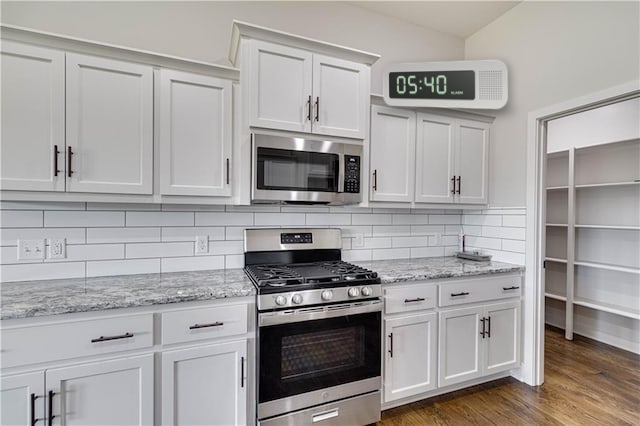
5:40
